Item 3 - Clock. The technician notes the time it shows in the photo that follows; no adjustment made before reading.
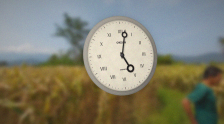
5:02
